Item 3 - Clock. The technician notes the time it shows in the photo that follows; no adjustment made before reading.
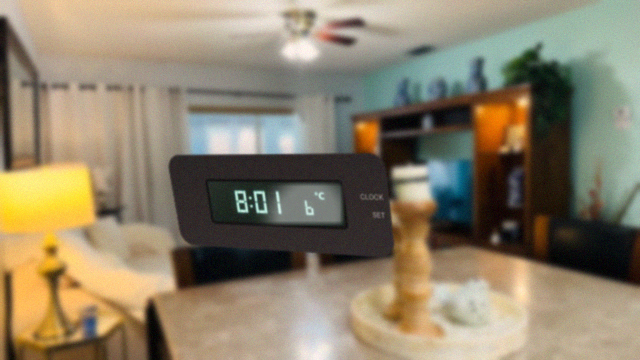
8:01
